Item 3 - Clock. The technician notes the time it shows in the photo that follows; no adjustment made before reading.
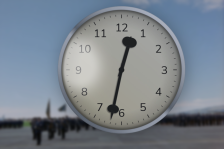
12:32
